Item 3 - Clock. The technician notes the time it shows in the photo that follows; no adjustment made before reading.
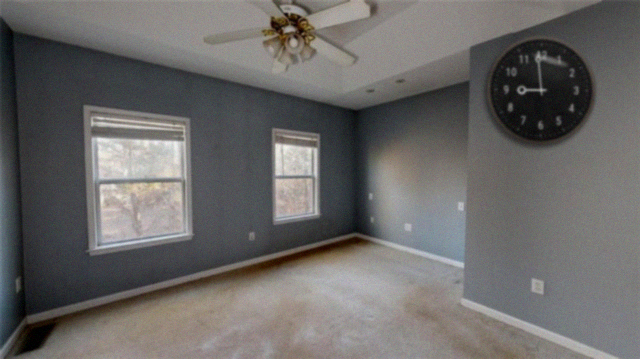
8:59
